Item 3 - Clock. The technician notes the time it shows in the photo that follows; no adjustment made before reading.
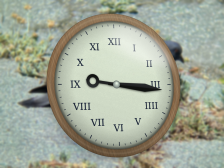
9:16
